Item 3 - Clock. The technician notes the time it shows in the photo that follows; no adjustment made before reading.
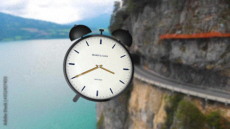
3:40
